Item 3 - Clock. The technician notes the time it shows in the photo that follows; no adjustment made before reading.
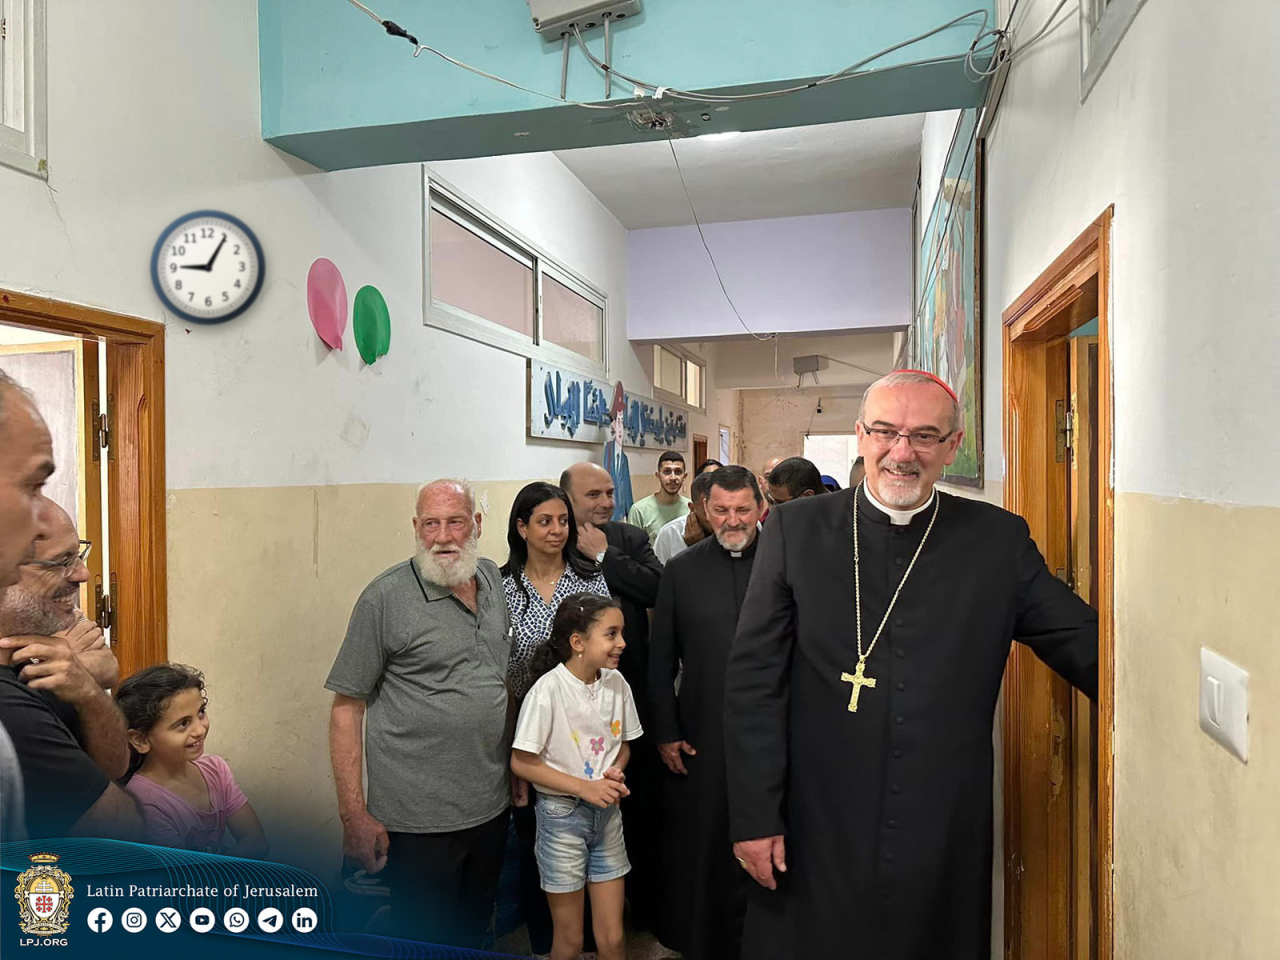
9:05
